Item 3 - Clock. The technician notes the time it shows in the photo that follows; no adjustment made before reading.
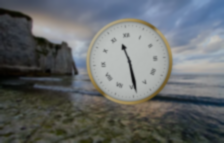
11:29
